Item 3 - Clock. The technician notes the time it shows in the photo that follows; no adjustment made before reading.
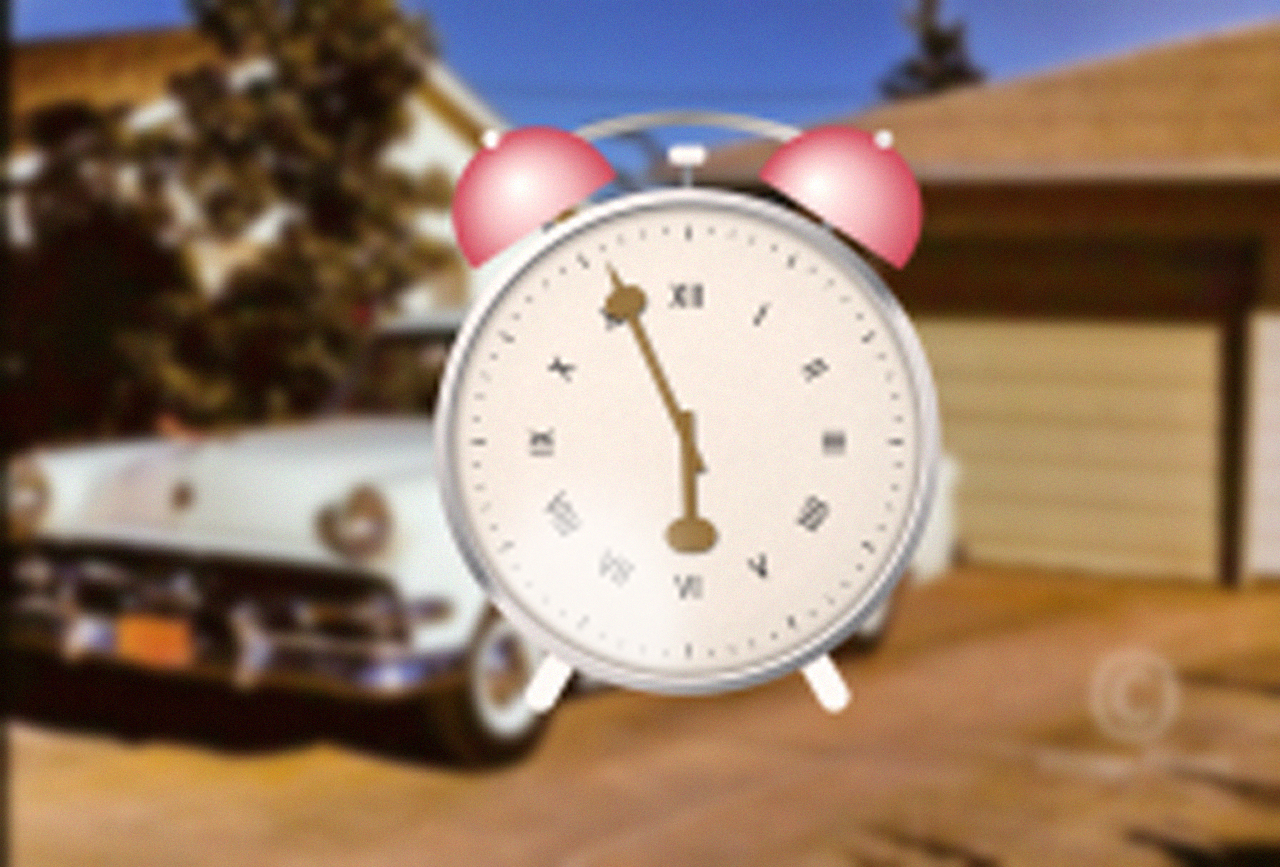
5:56
